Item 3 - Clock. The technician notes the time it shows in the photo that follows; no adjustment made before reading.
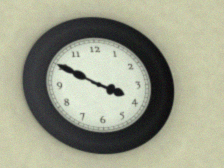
3:50
